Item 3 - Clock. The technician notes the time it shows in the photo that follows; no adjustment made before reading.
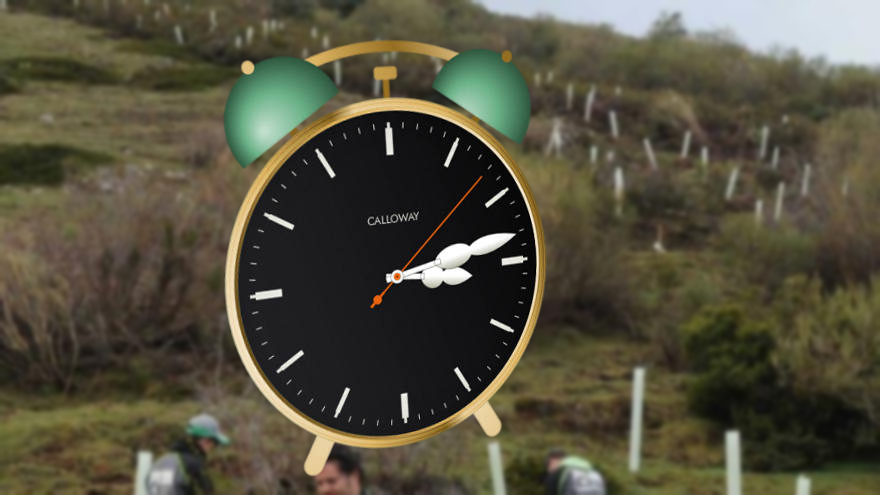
3:13:08
